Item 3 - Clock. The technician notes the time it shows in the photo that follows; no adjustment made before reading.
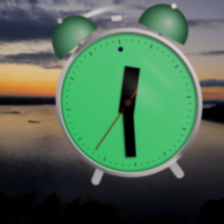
12:30:37
